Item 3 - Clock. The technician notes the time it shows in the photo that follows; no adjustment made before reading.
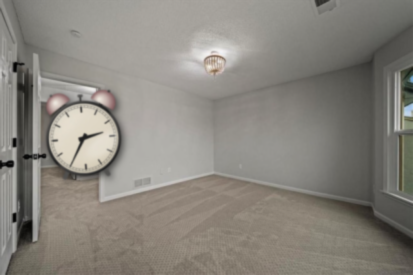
2:35
